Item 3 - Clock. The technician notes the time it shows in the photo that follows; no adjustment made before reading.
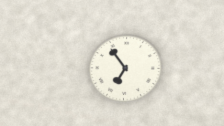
6:54
